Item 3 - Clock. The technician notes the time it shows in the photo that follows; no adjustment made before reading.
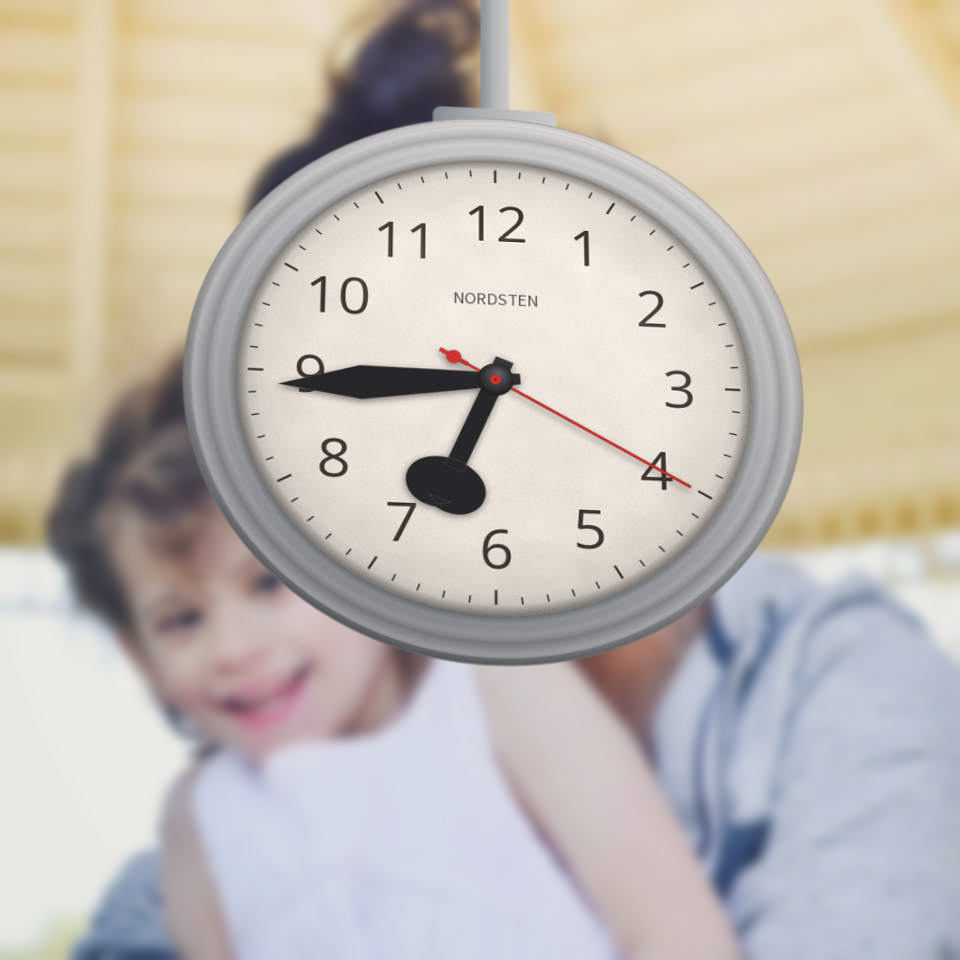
6:44:20
